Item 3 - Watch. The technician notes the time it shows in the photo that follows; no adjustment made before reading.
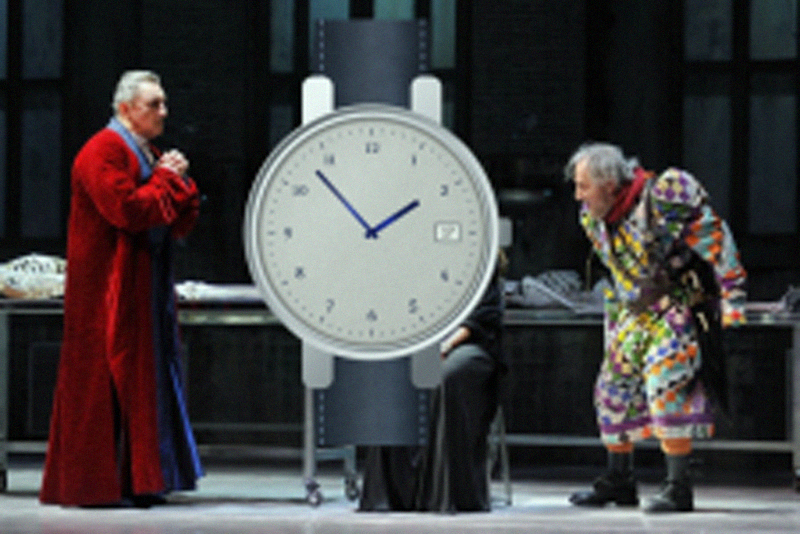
1:53
